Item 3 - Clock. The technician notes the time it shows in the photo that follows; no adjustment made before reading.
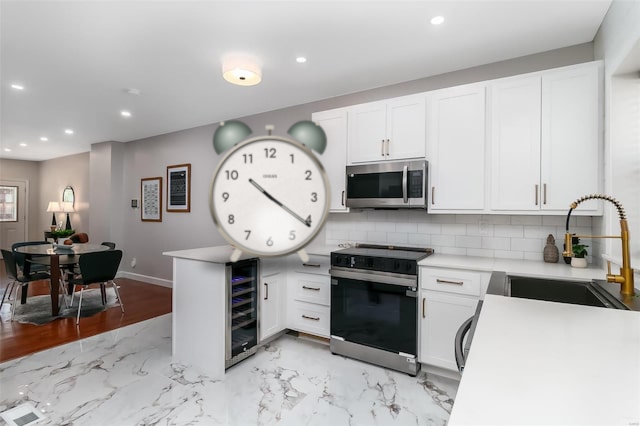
10:21
